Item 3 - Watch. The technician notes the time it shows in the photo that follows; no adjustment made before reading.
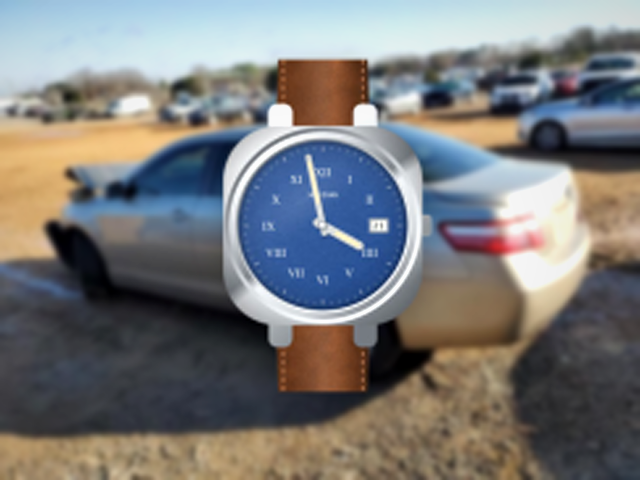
3:58
